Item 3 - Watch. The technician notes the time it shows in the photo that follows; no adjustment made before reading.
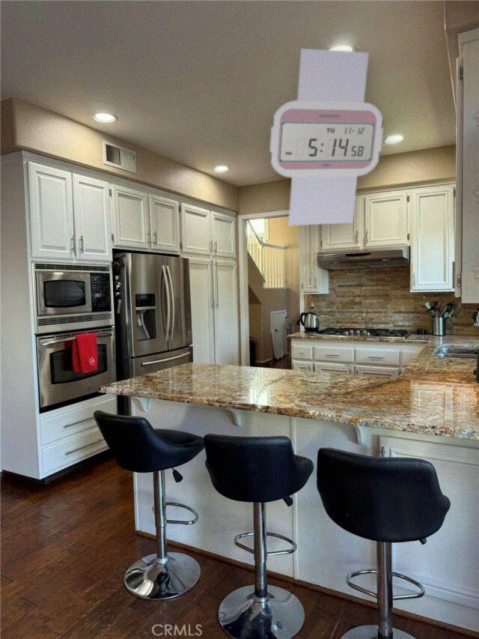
5:14:58
